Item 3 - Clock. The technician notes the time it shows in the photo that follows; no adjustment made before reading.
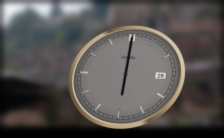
6:00
